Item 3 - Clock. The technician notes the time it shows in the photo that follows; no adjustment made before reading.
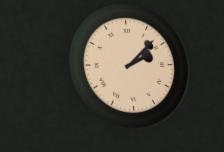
2:08
